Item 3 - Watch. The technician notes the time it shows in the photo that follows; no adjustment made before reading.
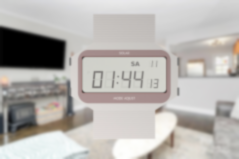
1:44
